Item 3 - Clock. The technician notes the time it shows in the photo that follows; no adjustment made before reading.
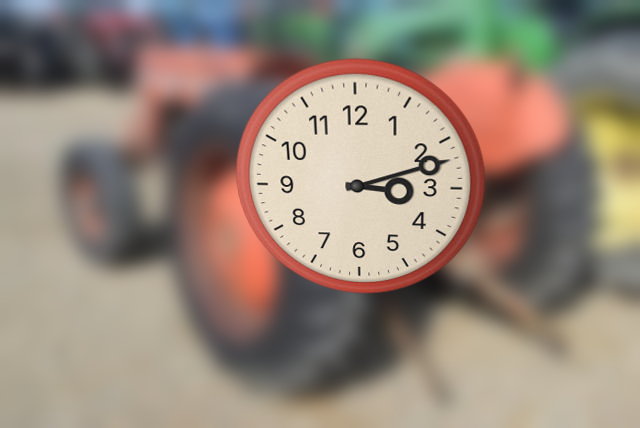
3:12
